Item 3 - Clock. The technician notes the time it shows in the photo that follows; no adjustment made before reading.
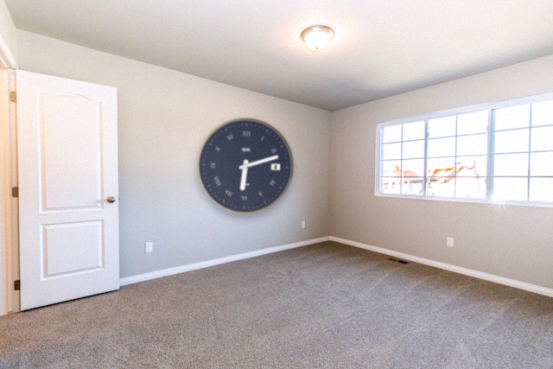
6:12
